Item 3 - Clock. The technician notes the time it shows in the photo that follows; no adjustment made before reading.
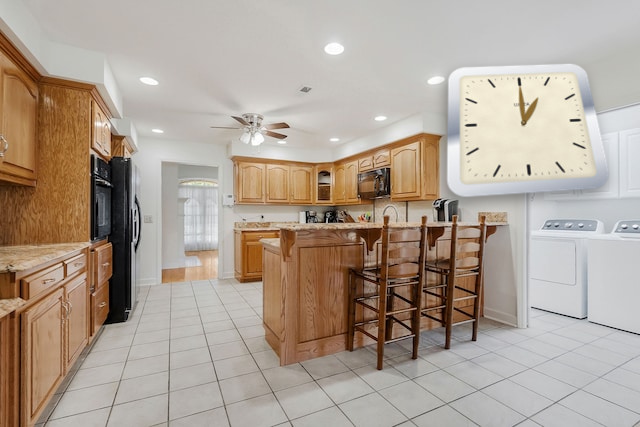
1:00
